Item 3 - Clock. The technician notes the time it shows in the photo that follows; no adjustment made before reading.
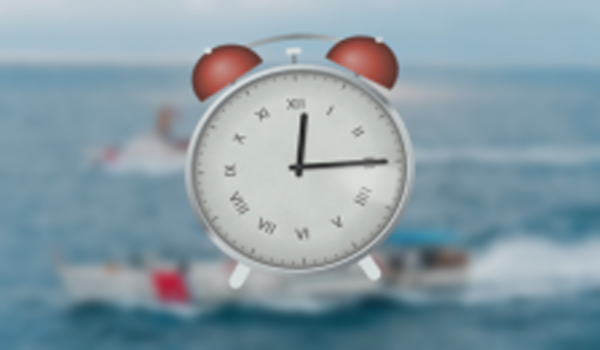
12:15
